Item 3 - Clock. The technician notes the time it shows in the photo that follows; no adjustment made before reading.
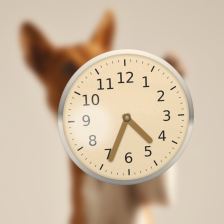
4:34
